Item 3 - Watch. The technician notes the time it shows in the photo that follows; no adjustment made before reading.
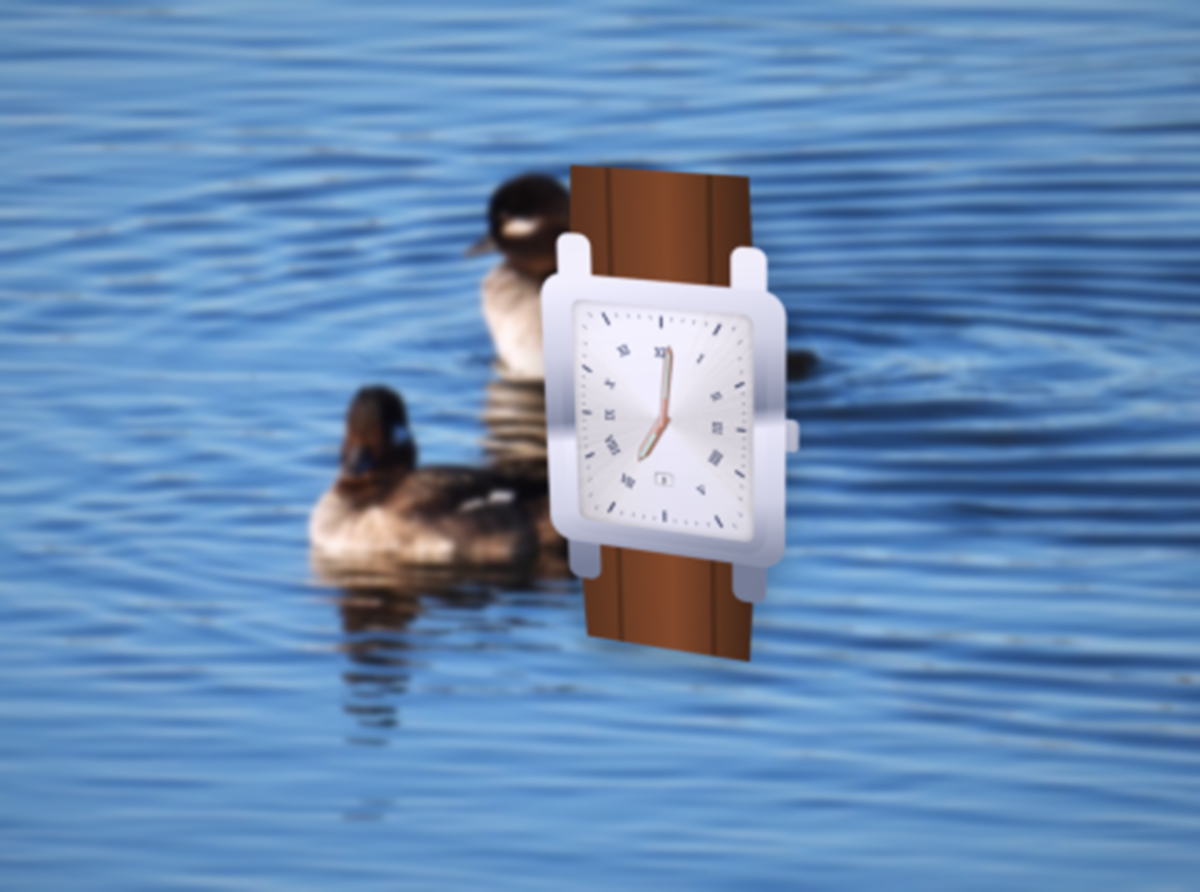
7:01
